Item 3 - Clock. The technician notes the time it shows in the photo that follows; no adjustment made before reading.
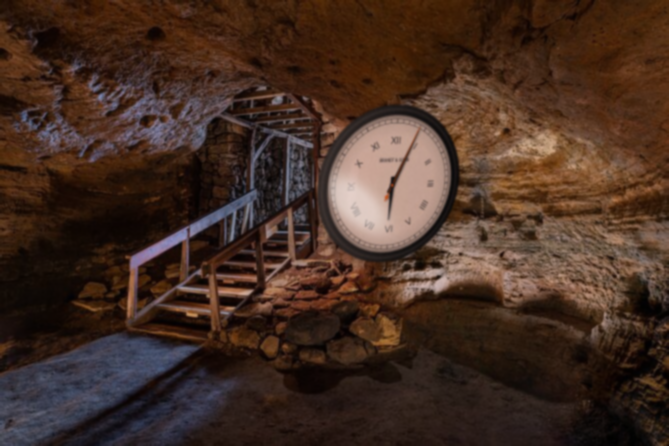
6:04:04
